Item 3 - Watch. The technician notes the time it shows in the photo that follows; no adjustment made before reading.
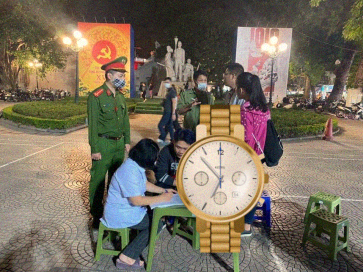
6:53
